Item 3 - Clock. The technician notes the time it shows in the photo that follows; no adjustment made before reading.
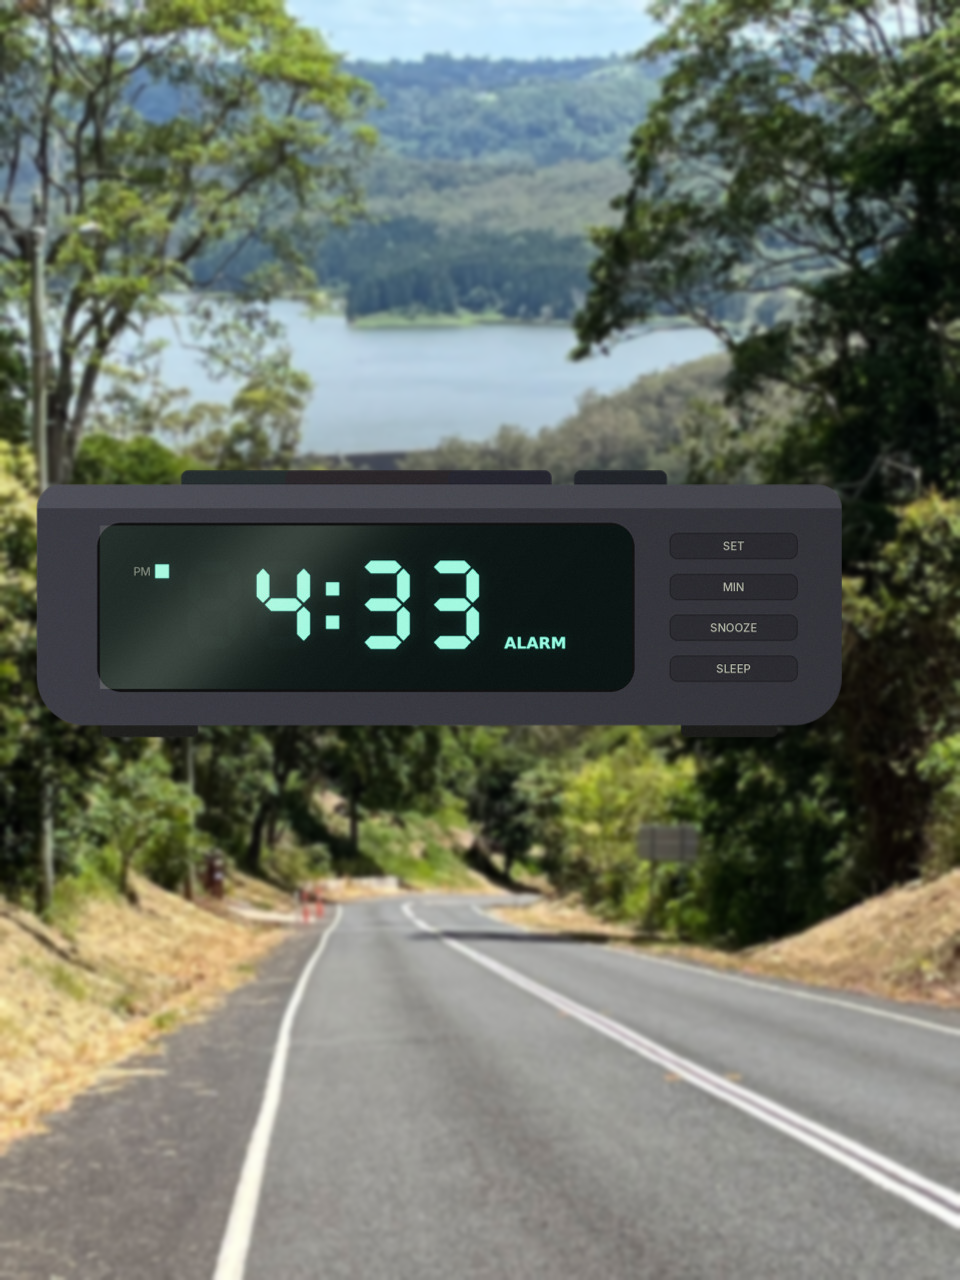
4:33
